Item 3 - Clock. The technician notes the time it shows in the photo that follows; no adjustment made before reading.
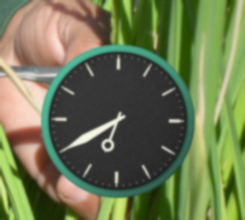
6:40
